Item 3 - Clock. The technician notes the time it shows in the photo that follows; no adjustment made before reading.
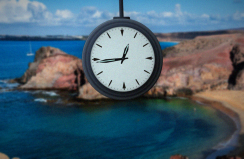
12:44
